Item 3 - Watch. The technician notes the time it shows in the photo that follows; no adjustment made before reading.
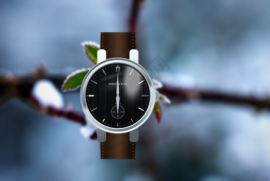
6:00
